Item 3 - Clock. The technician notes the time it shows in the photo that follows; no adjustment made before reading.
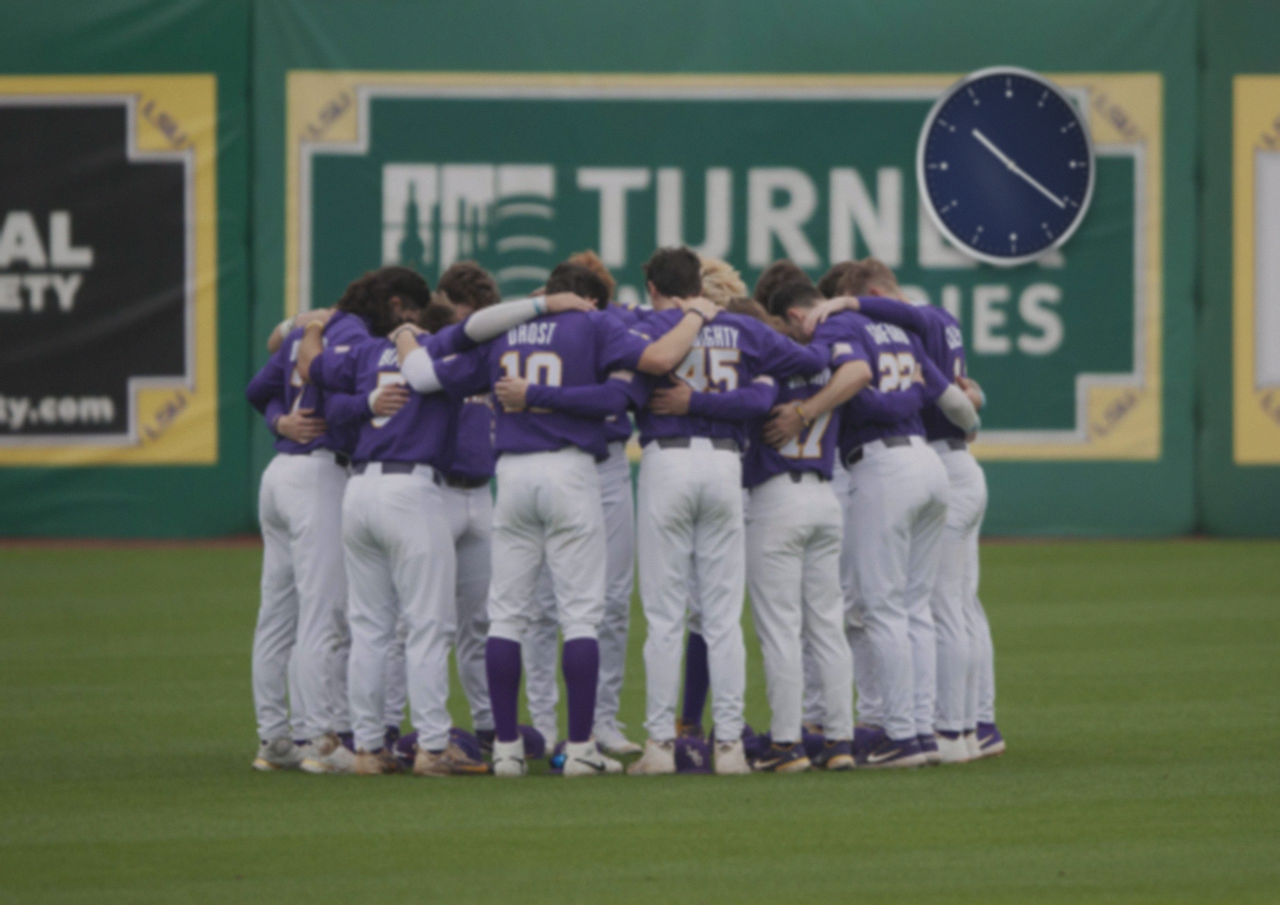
10:21
